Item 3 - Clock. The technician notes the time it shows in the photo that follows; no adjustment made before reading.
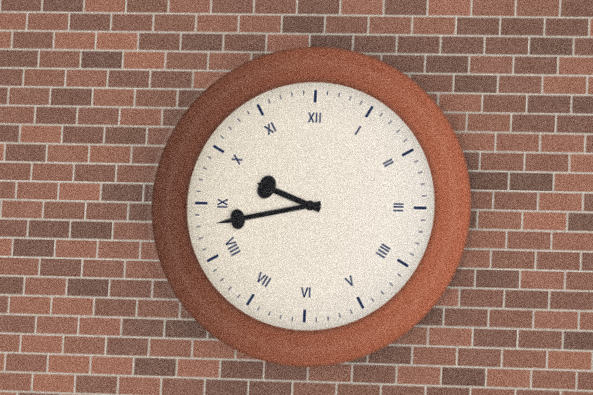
9:43
